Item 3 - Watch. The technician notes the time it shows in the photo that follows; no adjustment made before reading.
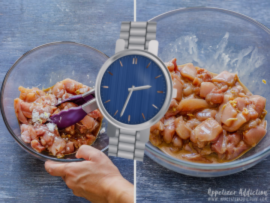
2:33
